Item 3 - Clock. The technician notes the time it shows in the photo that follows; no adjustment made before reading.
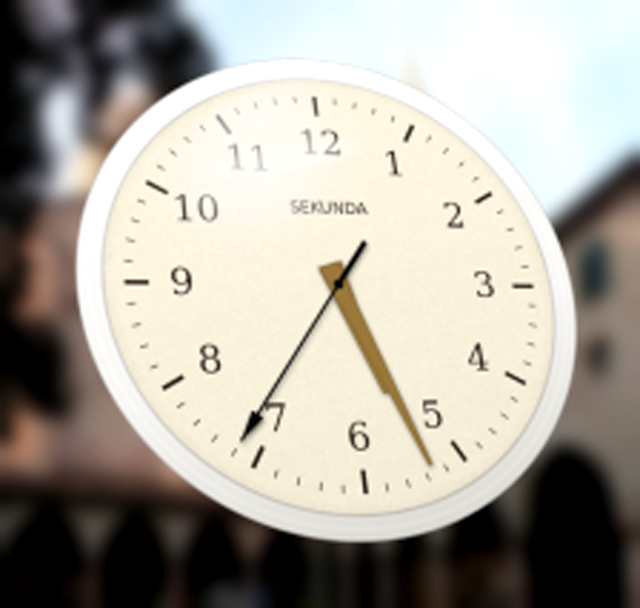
5:26:36
